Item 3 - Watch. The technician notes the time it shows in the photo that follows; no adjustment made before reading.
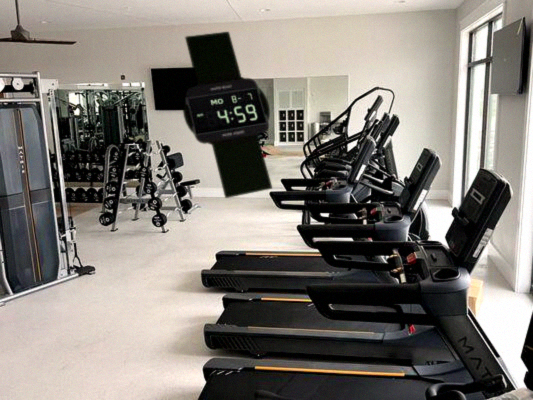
4:59
